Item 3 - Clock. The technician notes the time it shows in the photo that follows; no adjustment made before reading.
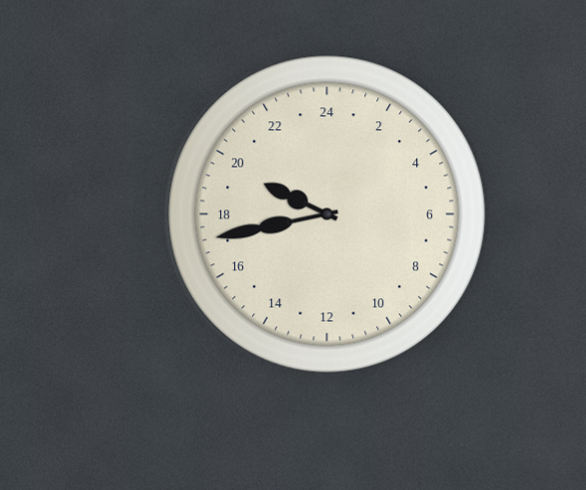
19:43
